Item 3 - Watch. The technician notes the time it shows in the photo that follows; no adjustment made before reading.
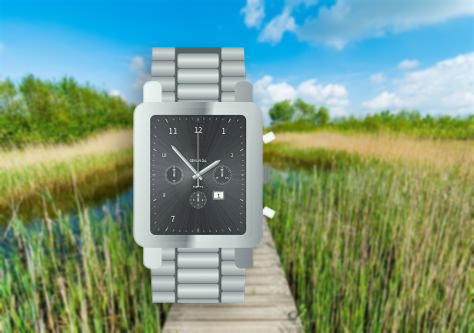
1:53
